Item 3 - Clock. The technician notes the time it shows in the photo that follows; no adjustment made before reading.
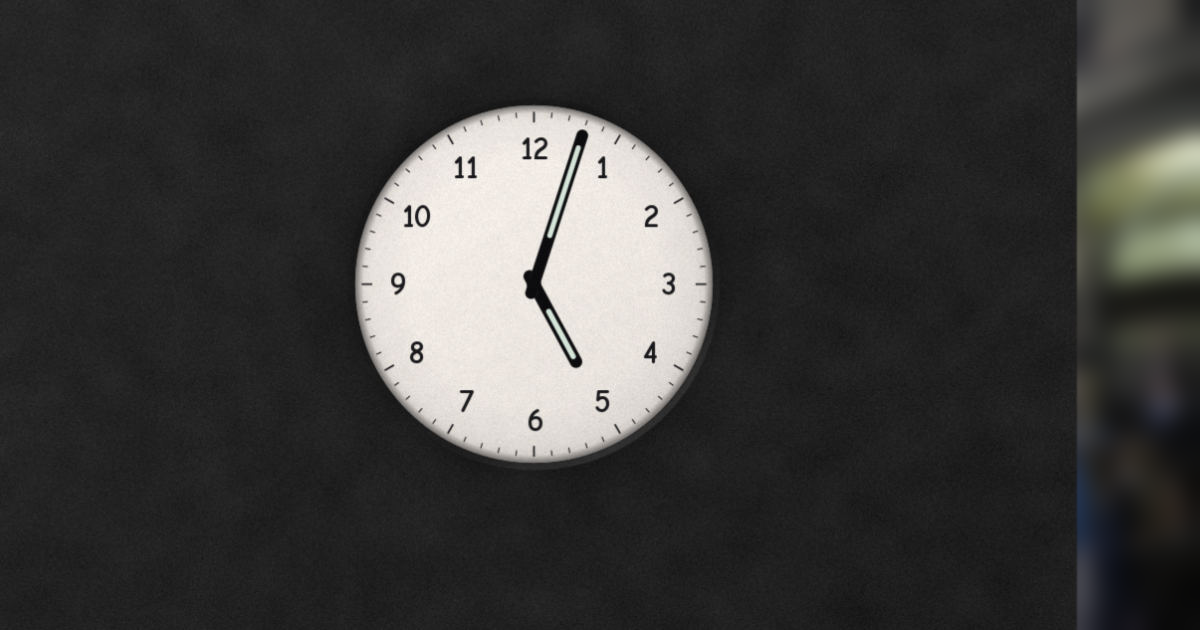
5:03
